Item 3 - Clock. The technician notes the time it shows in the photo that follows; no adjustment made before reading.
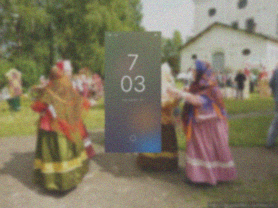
7:03
